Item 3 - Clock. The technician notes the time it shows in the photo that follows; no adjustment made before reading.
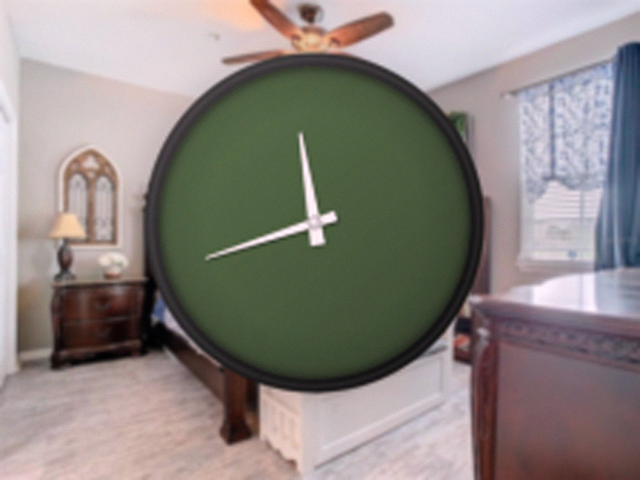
11:42
